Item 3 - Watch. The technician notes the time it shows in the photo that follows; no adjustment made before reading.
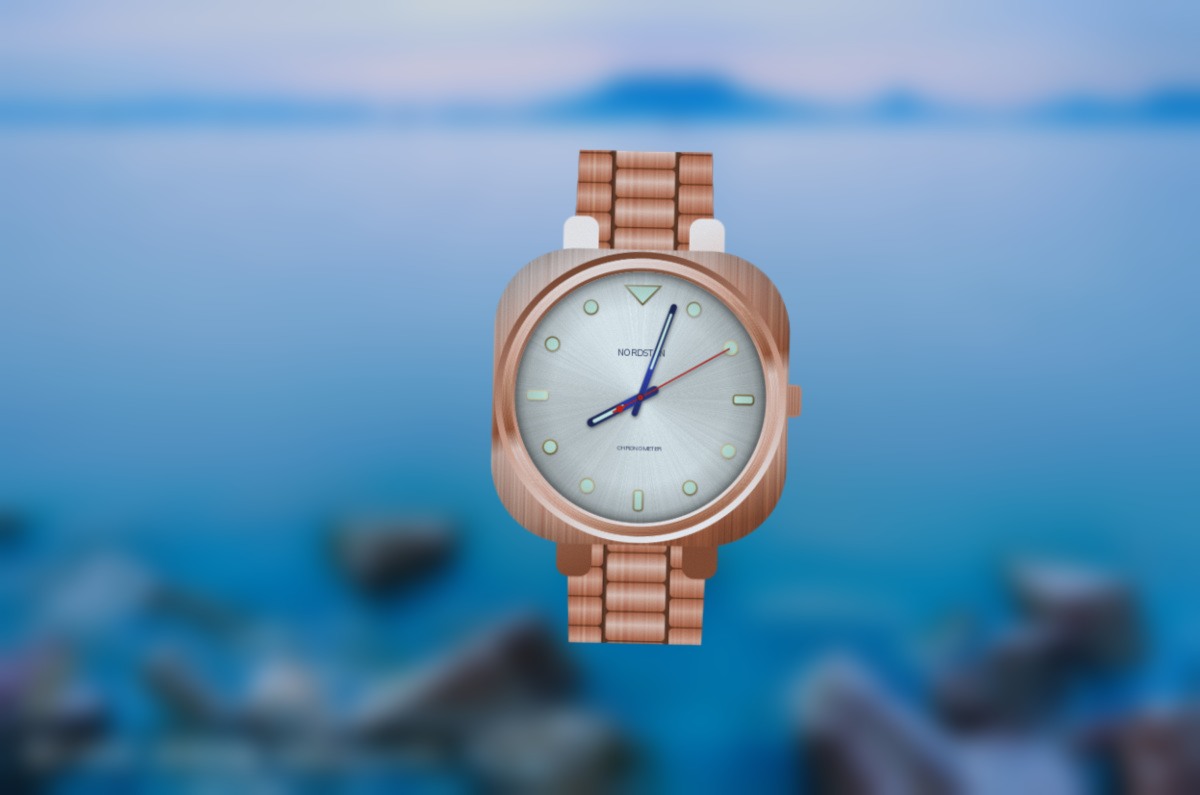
8:03:10
